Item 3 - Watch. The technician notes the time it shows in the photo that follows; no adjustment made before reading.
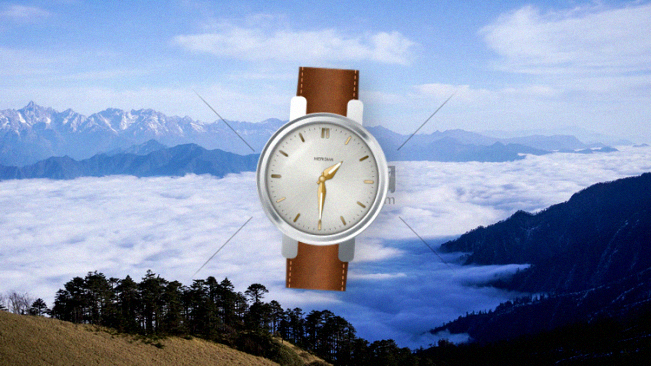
1:30
